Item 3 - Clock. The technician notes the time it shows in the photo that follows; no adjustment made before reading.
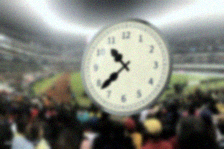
10:38
